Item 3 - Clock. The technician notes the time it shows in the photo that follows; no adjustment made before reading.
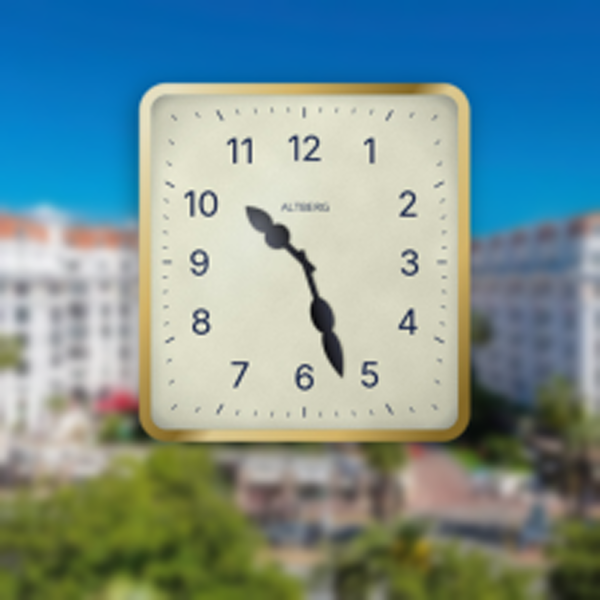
10:27
